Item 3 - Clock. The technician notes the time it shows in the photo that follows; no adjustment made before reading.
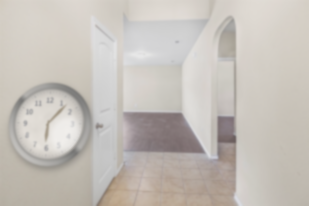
6:07
